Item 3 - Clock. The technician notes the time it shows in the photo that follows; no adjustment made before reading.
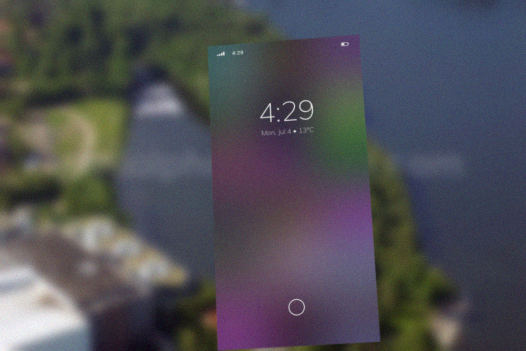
4:29
